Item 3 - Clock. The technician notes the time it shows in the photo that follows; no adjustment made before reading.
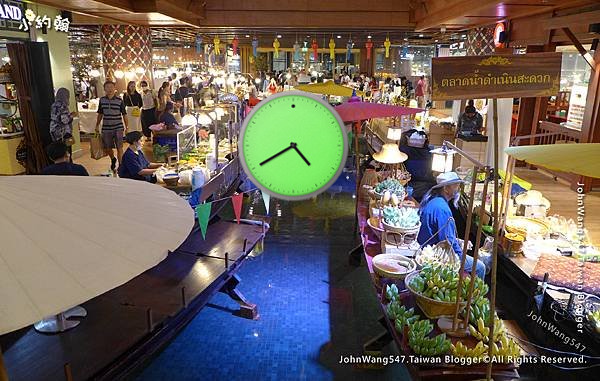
4:40
